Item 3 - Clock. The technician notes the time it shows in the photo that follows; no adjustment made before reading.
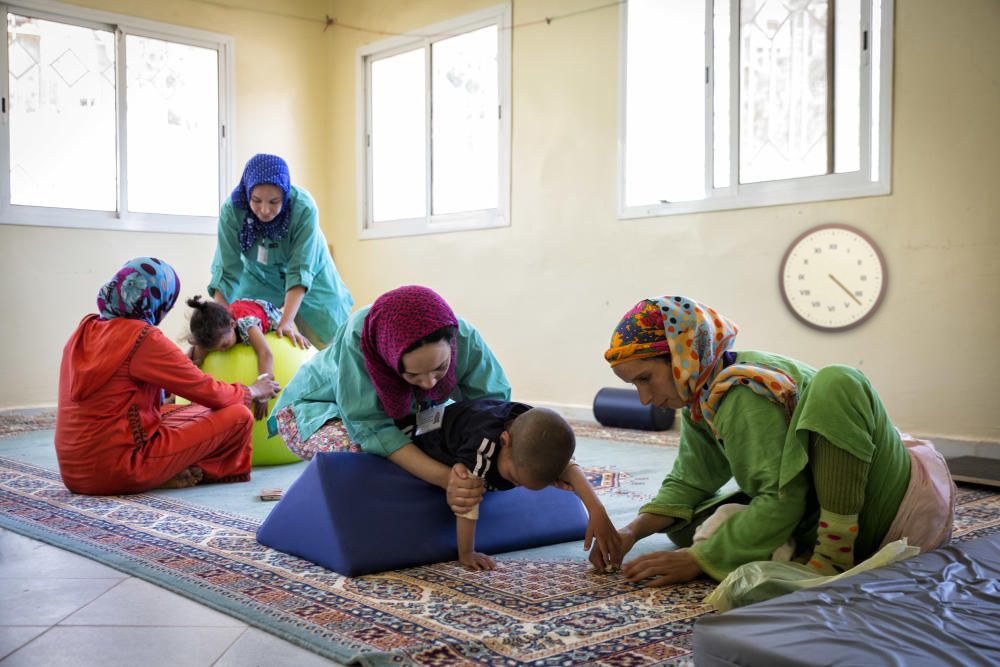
4:22
